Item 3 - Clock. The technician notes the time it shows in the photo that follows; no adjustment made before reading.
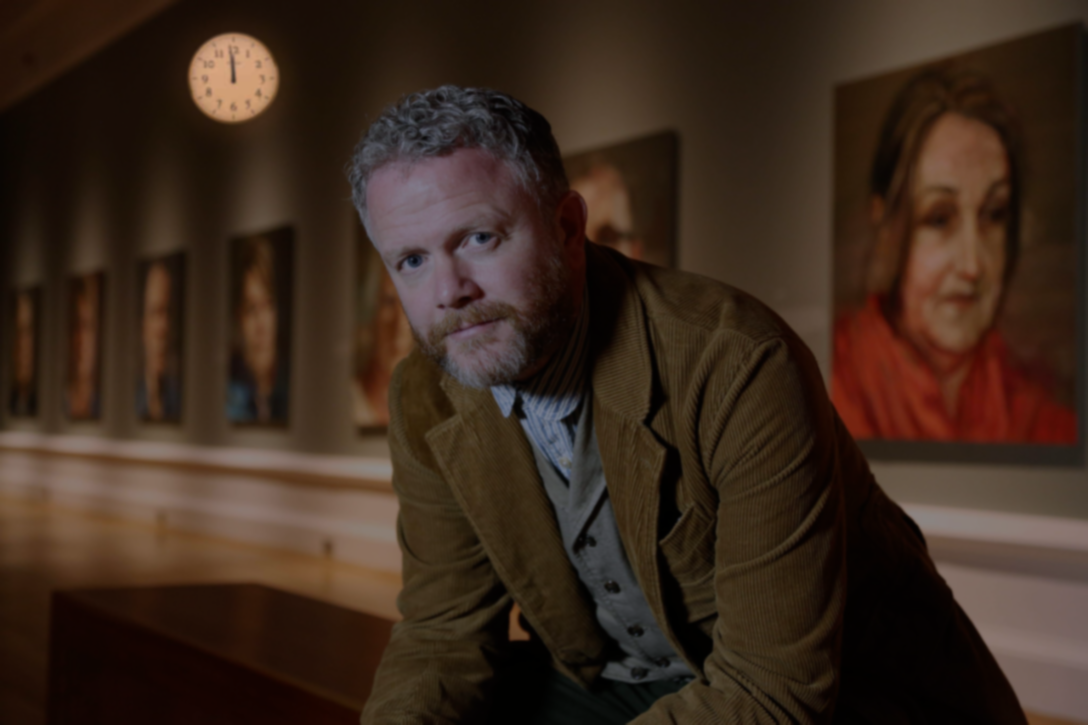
11:59
